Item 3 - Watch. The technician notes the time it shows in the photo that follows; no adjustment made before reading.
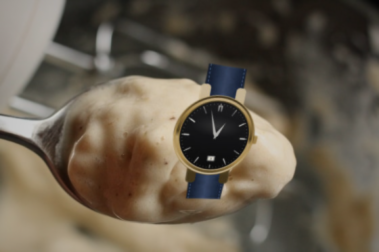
12:57
